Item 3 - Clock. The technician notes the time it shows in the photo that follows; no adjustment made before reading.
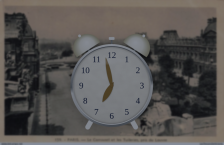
6:58
